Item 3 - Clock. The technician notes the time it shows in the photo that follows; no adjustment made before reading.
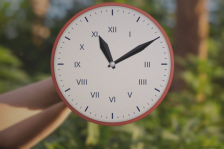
11:10
